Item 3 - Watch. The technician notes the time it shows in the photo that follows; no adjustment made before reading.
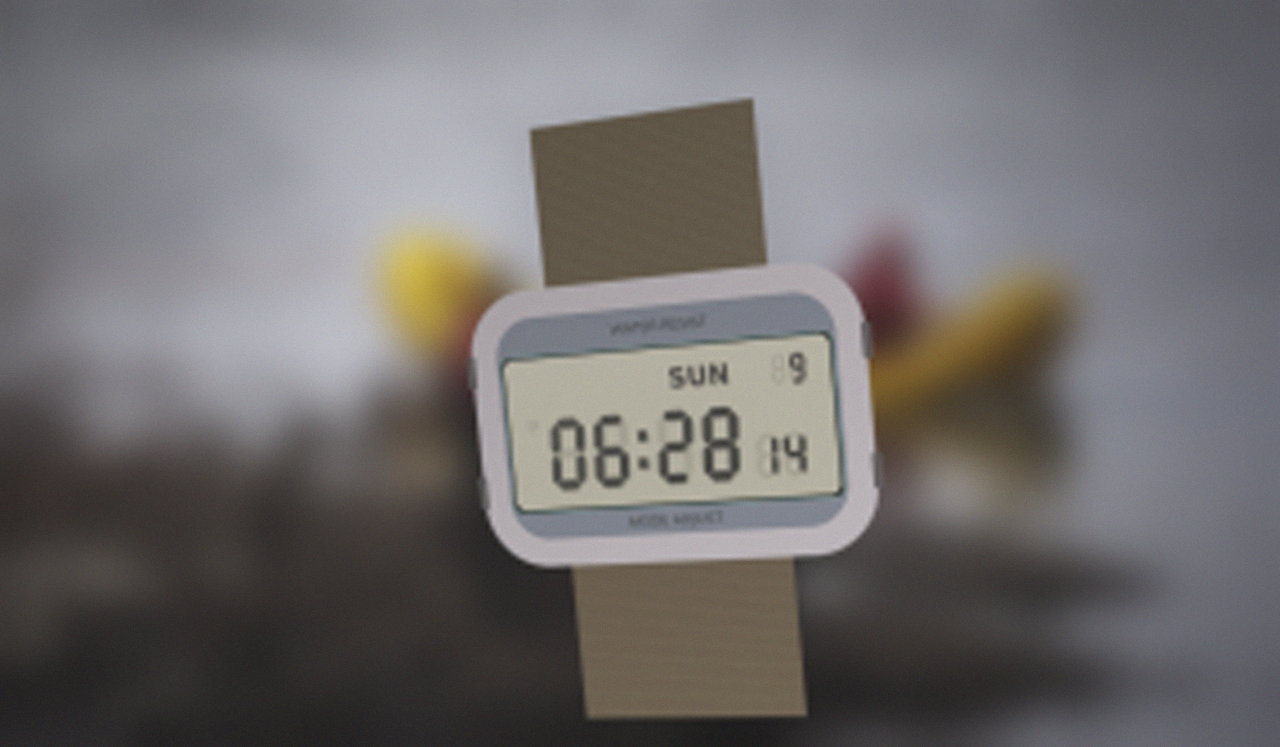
6:28:14
